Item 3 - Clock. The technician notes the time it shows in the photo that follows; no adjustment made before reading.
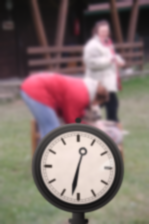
12:32
